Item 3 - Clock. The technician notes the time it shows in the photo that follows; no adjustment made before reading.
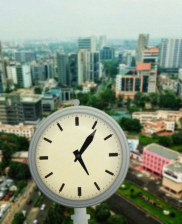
5:06
